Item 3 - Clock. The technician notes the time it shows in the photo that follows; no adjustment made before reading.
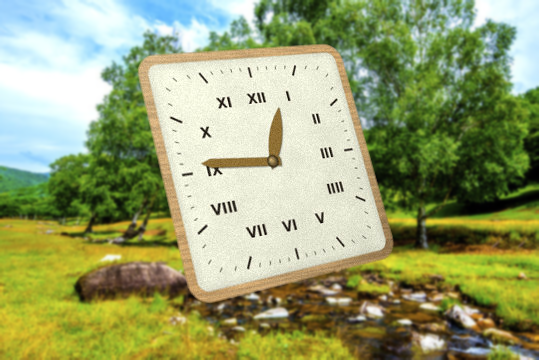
12:46
